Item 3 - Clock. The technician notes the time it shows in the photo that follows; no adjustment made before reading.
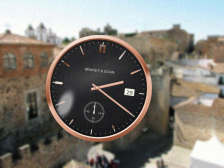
2:20
